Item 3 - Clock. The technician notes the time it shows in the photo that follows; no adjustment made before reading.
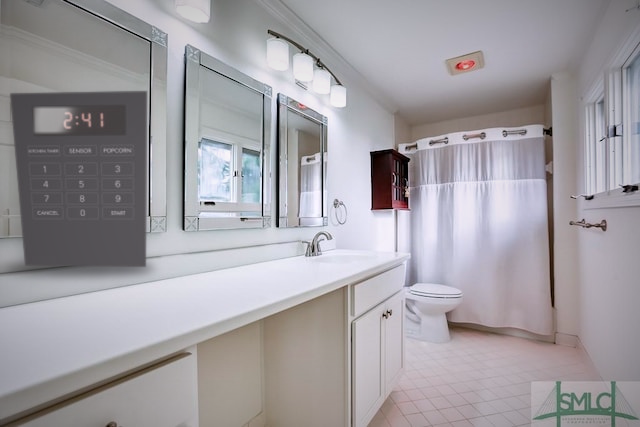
2:41
